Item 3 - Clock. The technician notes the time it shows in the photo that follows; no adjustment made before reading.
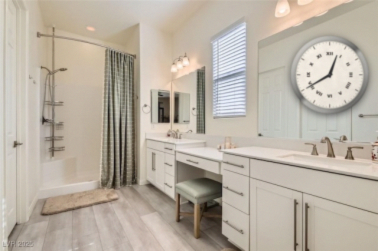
12:40
